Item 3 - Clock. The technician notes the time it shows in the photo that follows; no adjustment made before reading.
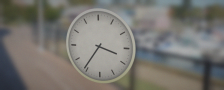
3:36
